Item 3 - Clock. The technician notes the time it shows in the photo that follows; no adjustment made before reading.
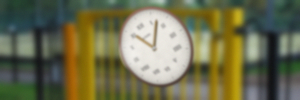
11:07
